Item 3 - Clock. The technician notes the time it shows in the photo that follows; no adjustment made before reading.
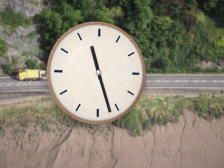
11:27
